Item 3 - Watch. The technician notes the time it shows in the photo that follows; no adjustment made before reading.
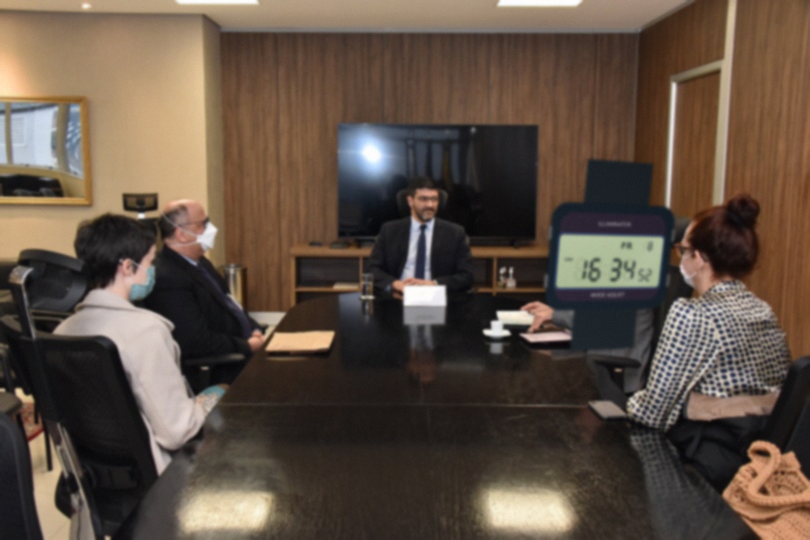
16:34
